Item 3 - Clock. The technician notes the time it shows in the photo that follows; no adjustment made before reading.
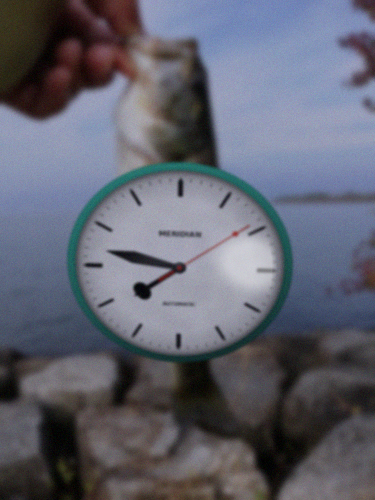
7:47:09
